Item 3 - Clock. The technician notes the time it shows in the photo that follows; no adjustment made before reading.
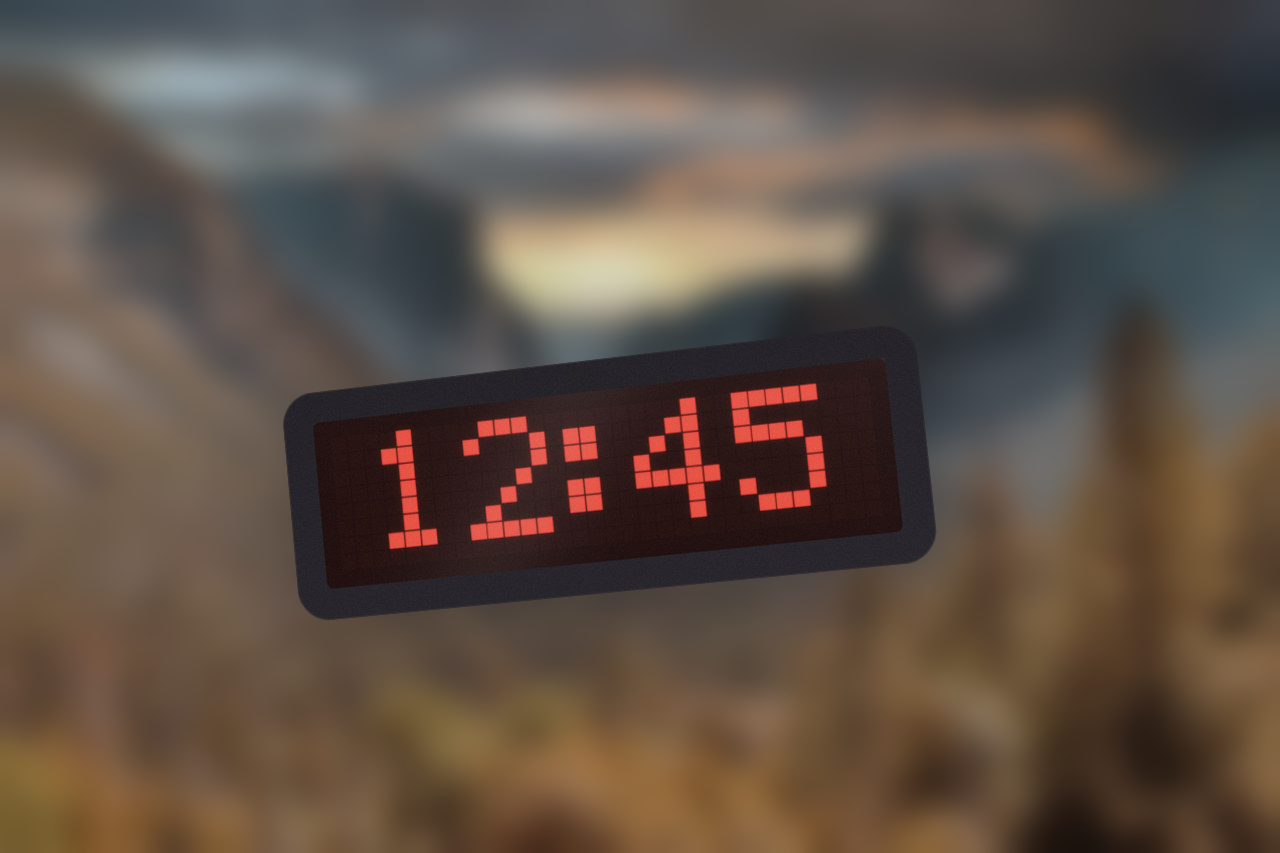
12:45
